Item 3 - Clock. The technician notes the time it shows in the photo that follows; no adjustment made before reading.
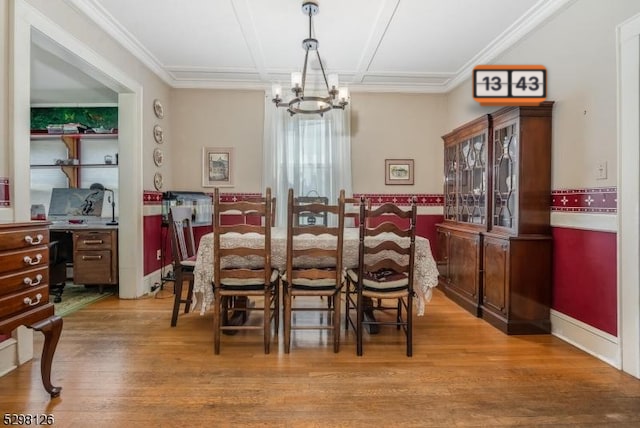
13:43
